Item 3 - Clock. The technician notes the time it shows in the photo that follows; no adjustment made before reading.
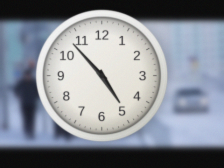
4:53
